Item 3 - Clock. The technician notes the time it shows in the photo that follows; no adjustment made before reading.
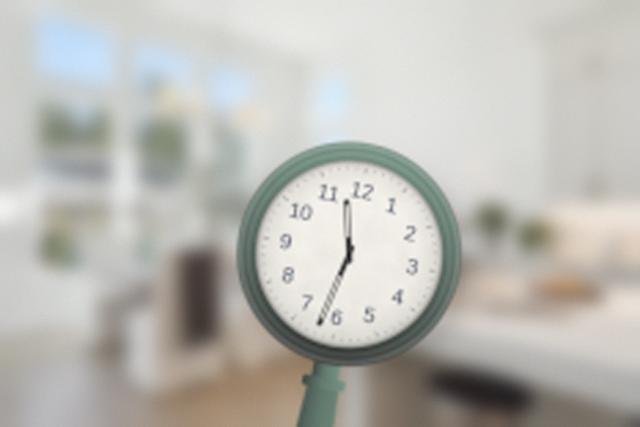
11:32
